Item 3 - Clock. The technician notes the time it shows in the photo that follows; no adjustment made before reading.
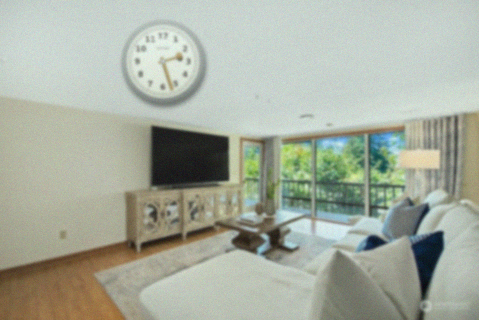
2:27
